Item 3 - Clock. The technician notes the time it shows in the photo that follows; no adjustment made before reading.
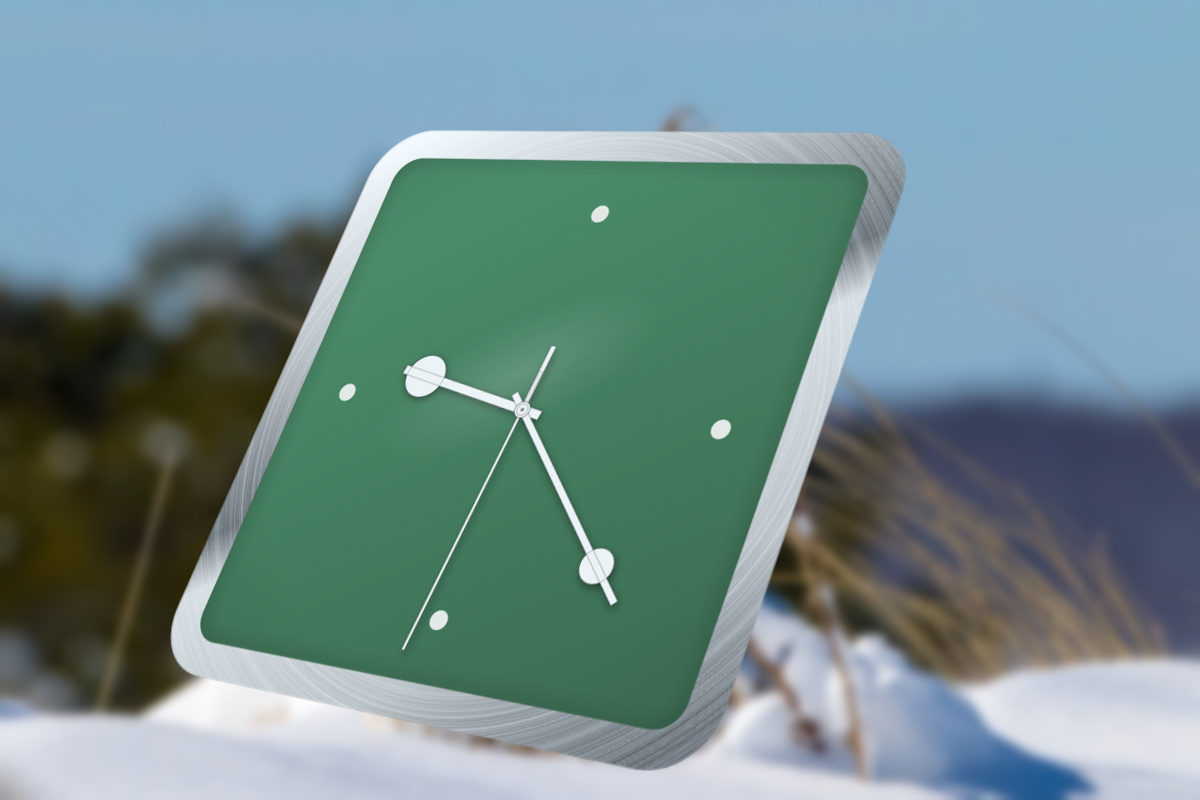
9:22:31
